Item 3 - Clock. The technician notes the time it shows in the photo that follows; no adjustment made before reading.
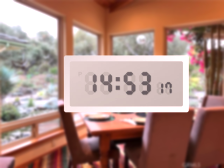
14:53:17
